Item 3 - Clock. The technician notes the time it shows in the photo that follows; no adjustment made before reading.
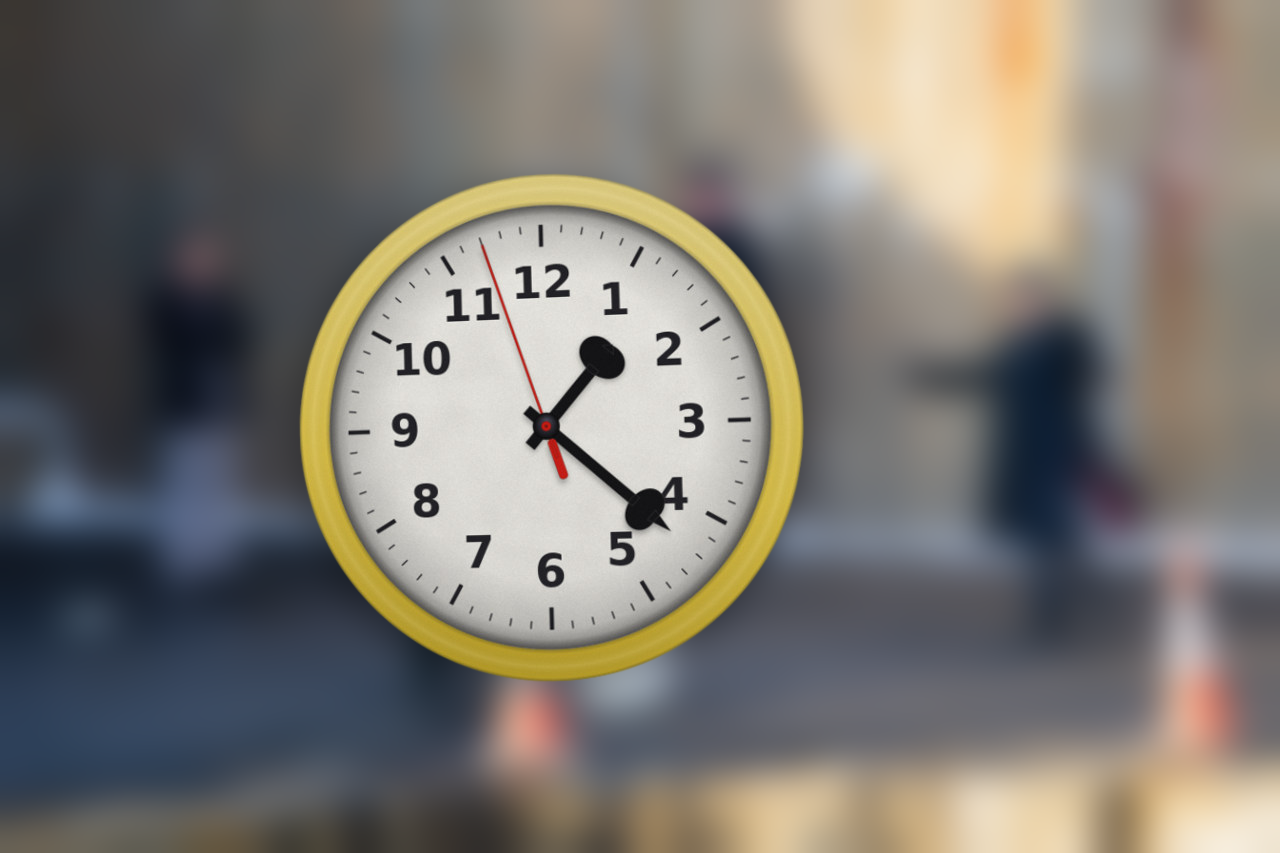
1:21:57
